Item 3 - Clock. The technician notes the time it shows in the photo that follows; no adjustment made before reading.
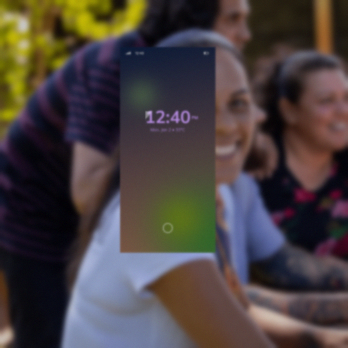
12:40
